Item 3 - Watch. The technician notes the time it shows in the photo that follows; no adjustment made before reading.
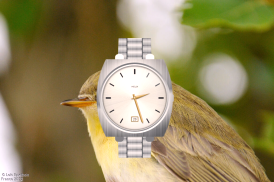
2:27
